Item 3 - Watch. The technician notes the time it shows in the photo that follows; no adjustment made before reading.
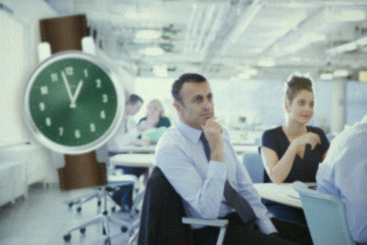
12:58
